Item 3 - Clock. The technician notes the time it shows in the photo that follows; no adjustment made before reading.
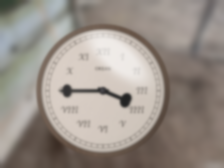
3:45
